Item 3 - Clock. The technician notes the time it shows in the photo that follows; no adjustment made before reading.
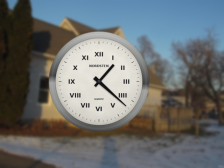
1:22
